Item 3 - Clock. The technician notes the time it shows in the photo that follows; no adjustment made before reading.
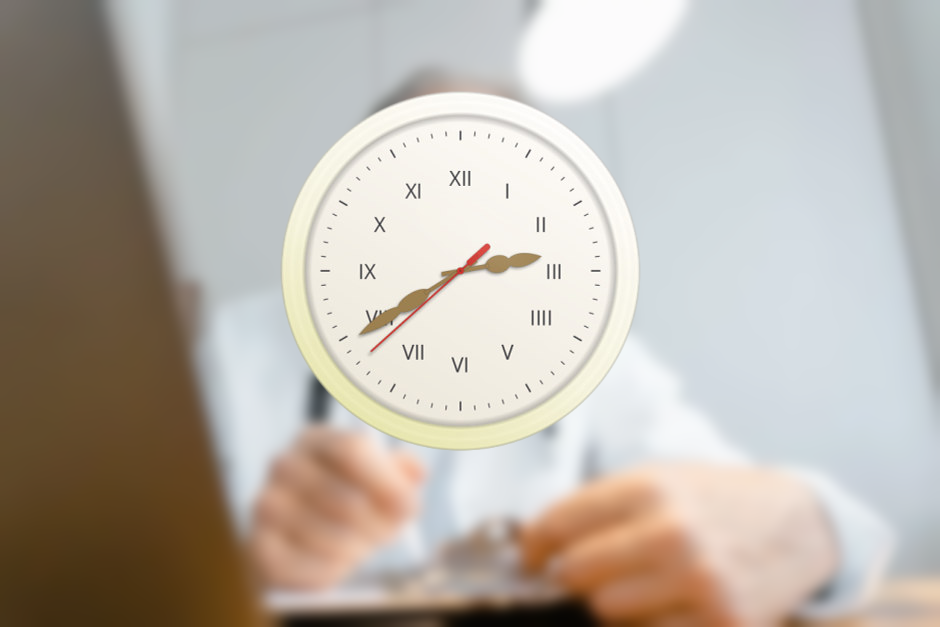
2:39:38
